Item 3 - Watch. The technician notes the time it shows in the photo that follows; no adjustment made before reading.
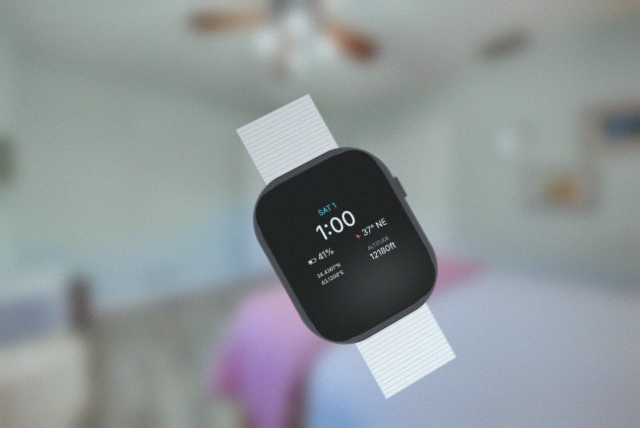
1:00
